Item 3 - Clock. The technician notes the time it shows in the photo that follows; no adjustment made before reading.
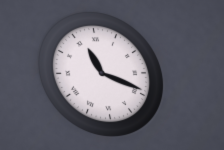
11:19
